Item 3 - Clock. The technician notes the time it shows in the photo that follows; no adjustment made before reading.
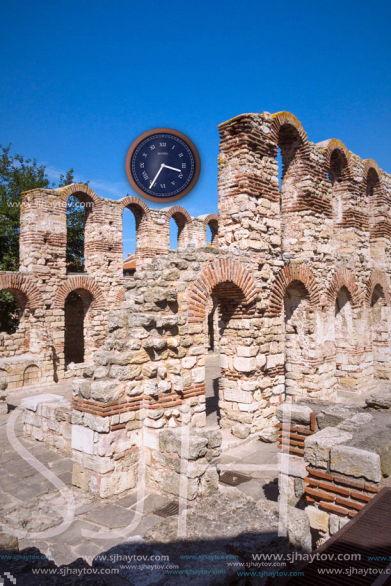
3:35
